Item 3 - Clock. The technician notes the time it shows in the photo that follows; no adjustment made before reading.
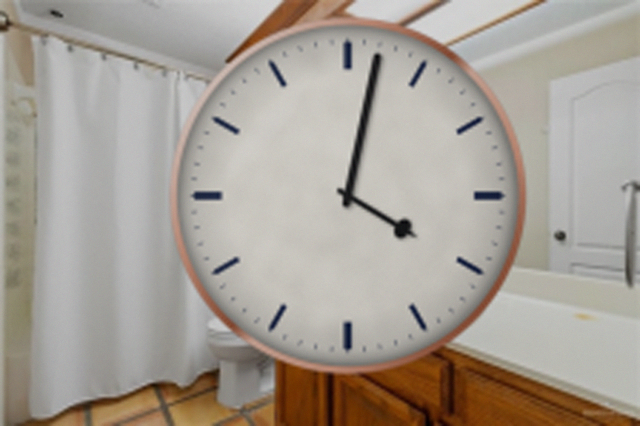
4:02
